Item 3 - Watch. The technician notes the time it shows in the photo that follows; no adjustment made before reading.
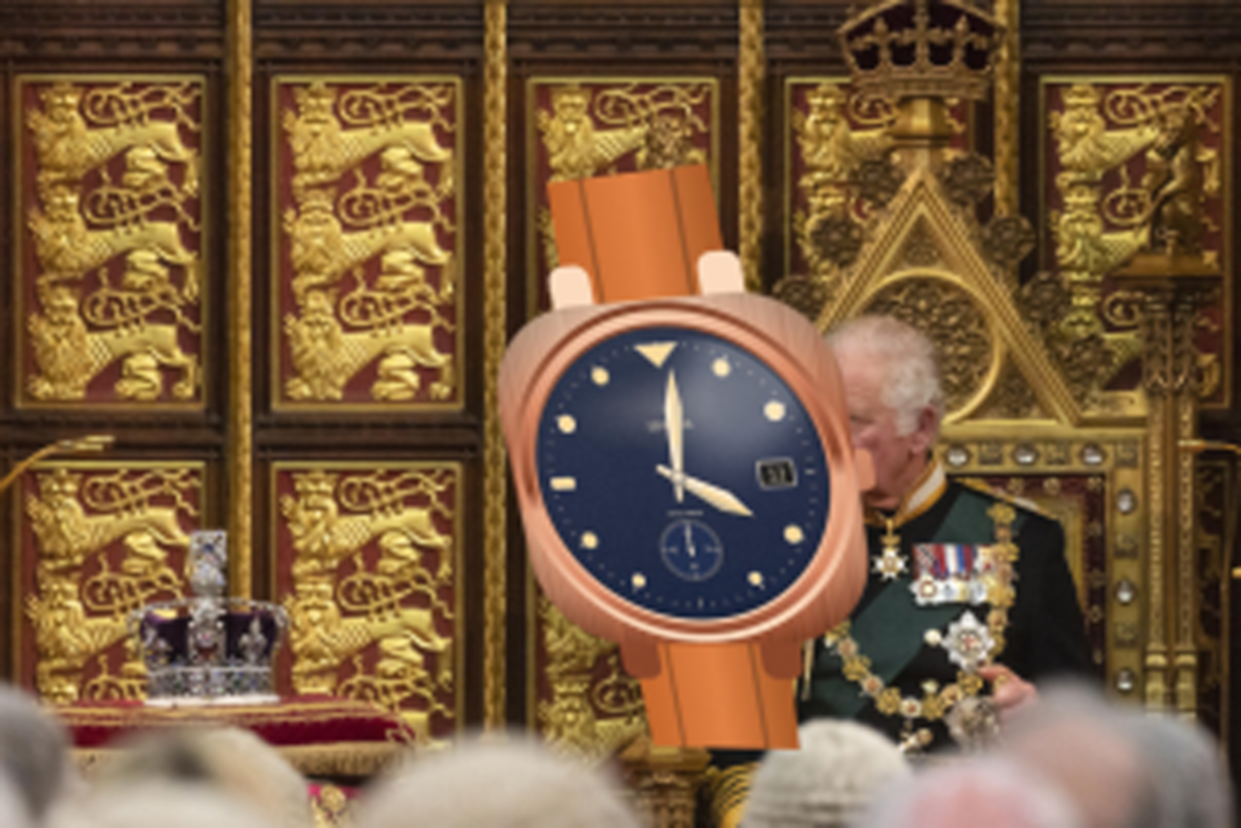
4:01
